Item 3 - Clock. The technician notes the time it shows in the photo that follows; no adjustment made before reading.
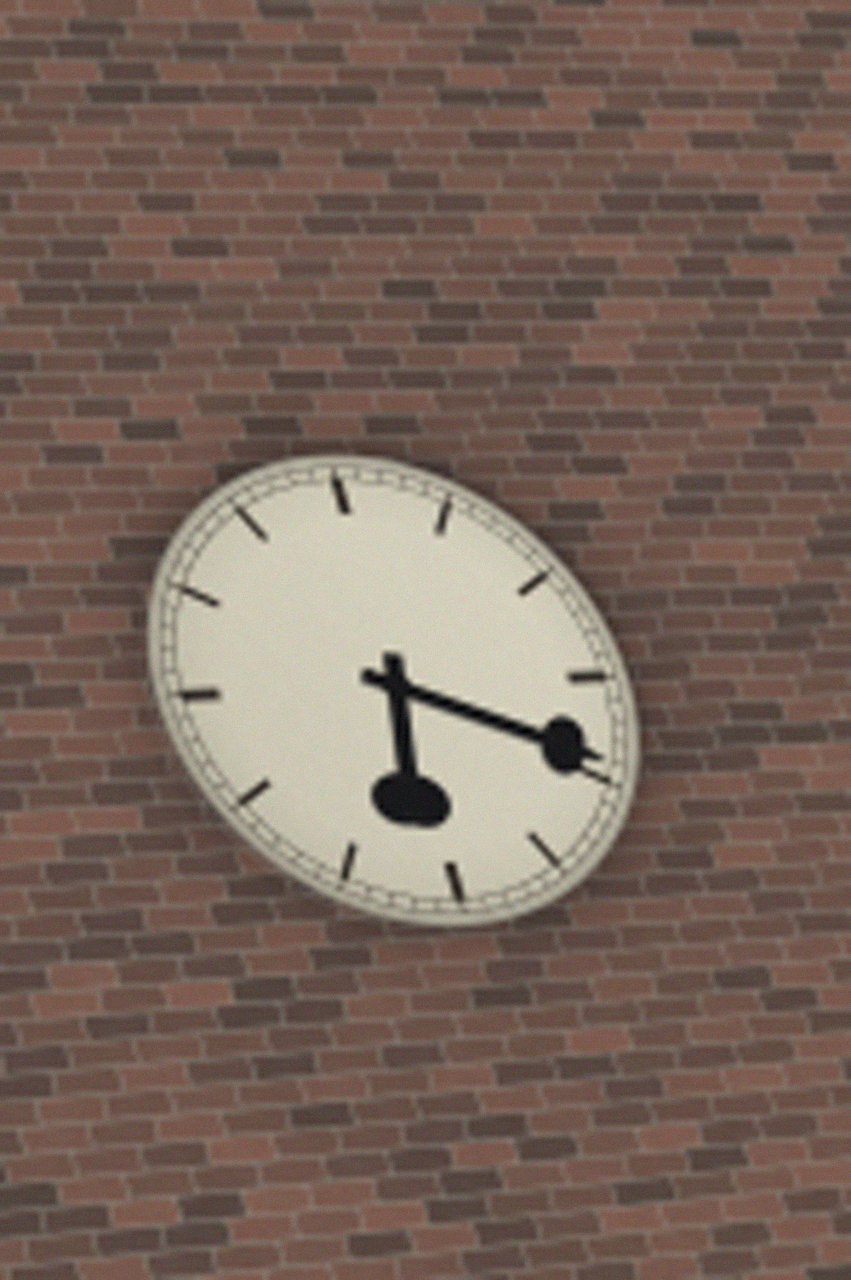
6:19
